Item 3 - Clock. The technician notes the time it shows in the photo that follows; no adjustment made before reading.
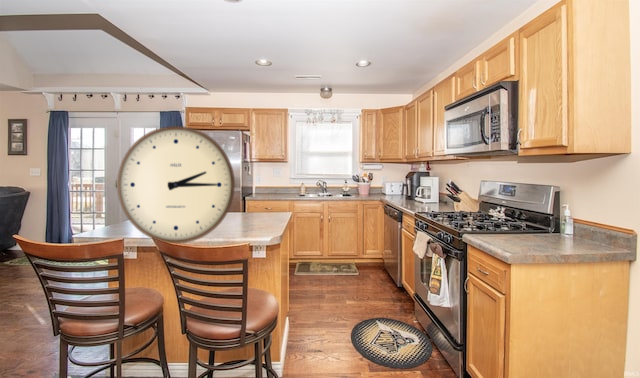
2:15
